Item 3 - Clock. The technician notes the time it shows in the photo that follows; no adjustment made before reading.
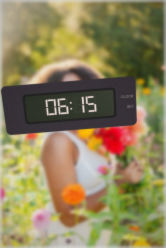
6:15
